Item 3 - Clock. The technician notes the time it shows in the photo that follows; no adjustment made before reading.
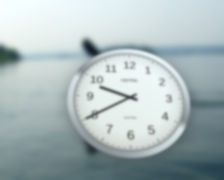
9:40
